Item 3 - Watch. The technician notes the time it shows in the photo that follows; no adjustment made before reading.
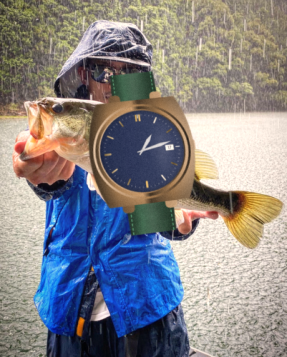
1:13
